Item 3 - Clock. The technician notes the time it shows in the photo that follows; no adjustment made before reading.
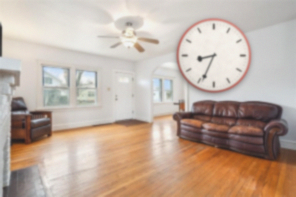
8:34
